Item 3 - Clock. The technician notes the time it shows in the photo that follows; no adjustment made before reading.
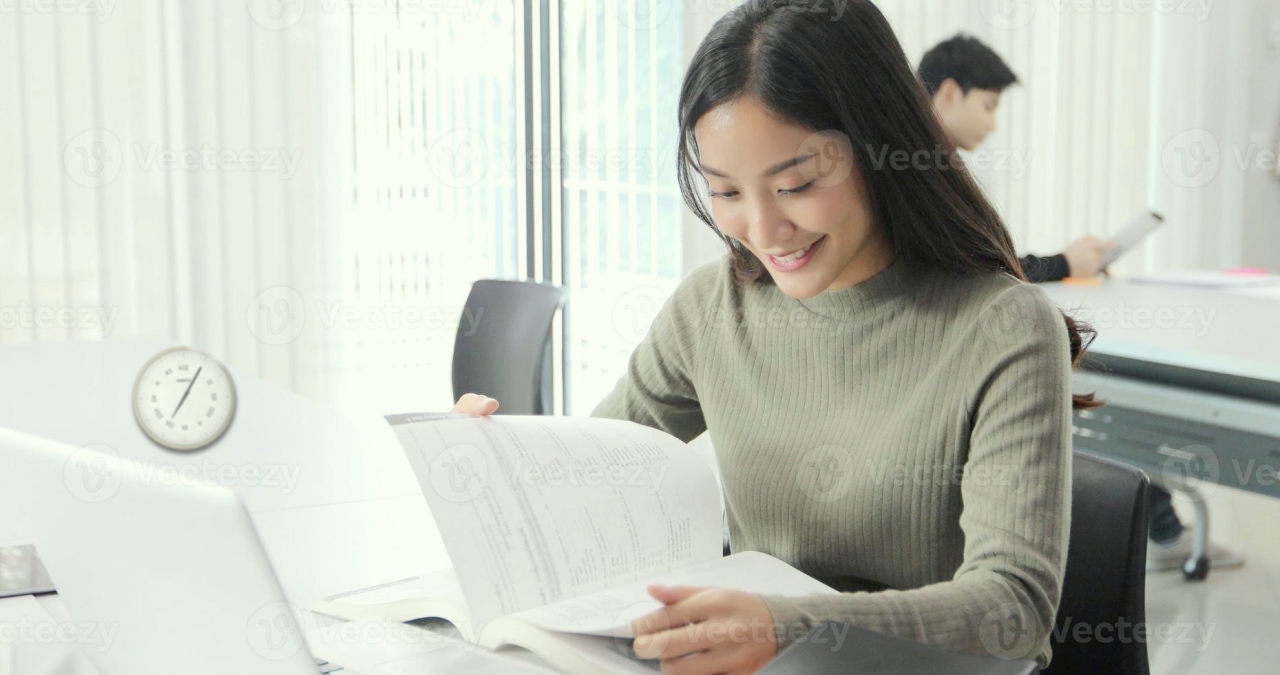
7:05
